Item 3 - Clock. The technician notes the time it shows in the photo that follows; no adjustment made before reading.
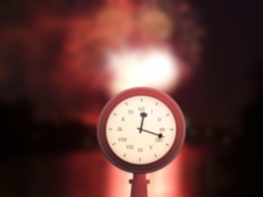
12:18
